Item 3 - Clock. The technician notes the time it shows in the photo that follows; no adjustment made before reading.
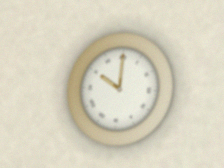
10:00
